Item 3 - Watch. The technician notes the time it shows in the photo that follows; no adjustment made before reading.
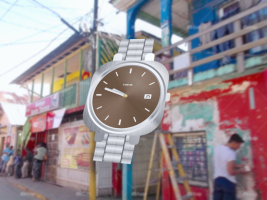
9:48
